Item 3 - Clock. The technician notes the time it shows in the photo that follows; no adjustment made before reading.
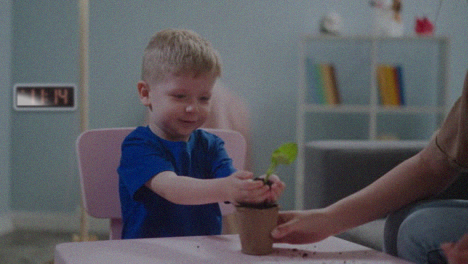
11:14
